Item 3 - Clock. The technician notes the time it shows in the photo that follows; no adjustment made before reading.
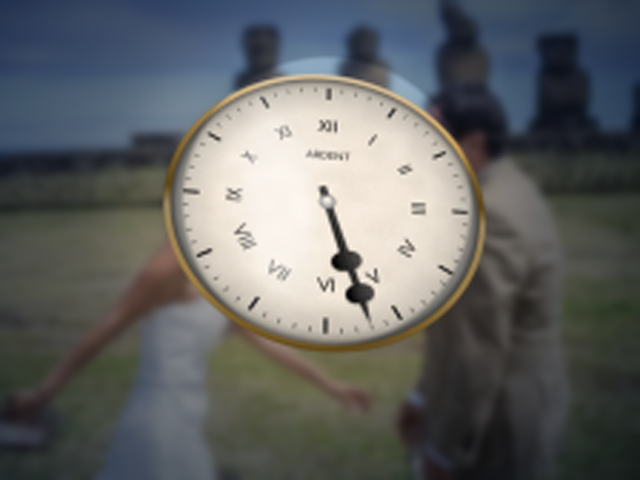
5:27
